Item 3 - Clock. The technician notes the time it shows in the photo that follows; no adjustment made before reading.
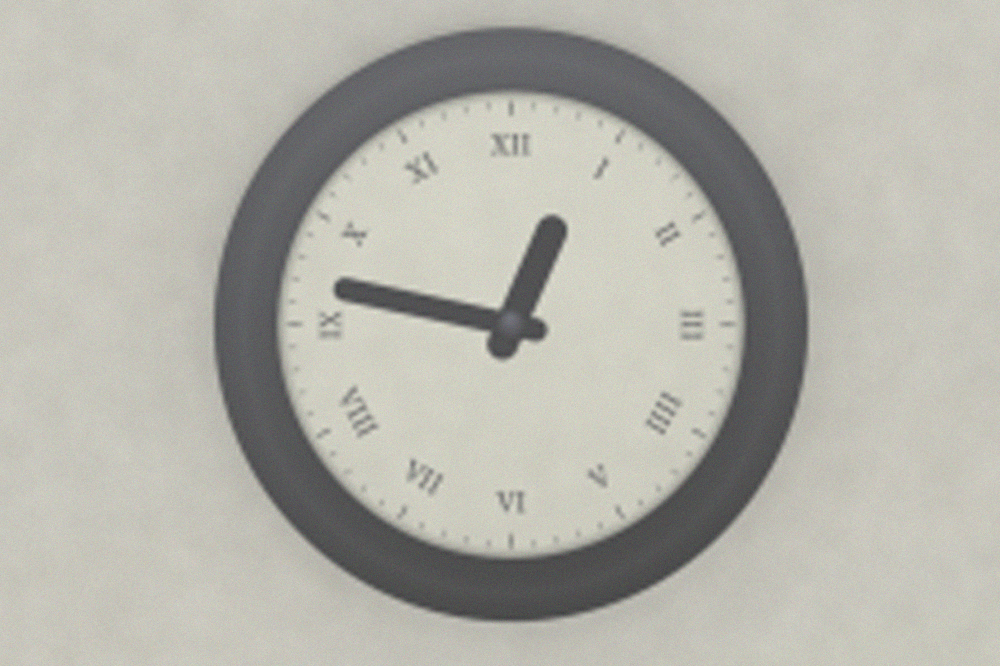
12:47
